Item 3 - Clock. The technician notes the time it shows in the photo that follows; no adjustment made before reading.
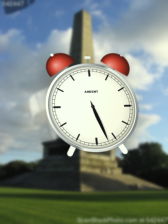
5:27
